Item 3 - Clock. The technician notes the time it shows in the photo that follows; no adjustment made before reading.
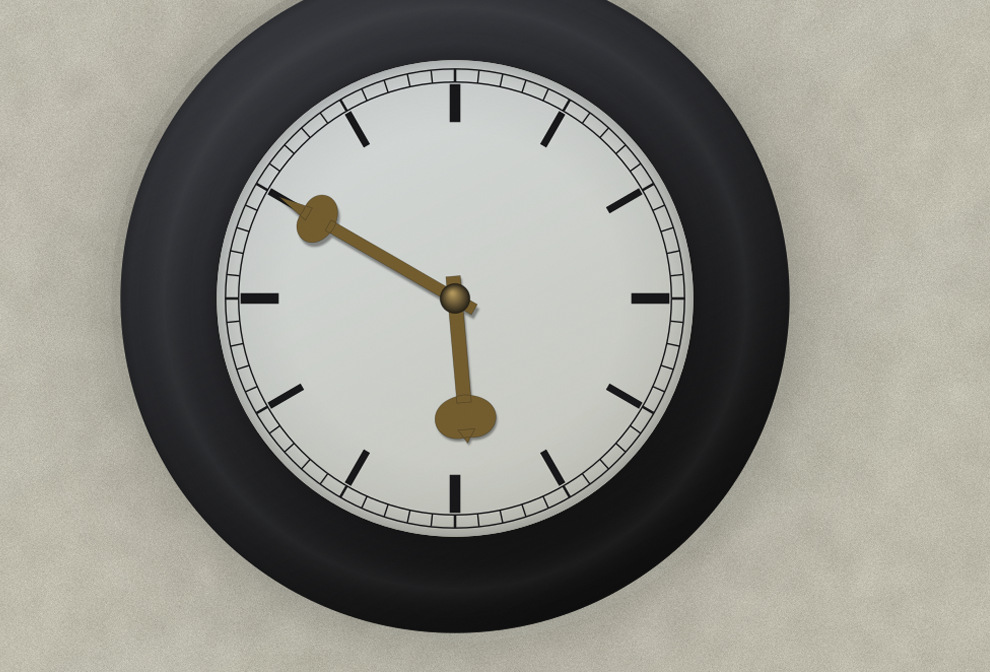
5:50
